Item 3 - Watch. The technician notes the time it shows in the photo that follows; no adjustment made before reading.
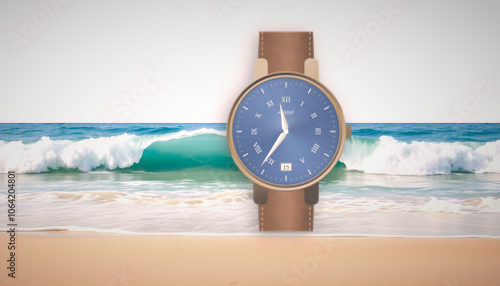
11:36
